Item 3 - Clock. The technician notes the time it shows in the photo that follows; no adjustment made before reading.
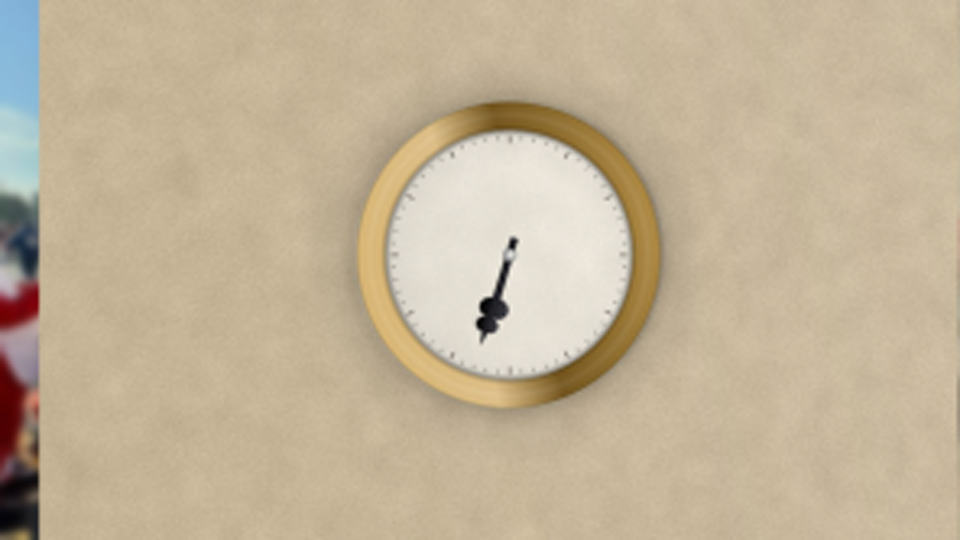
6:33
